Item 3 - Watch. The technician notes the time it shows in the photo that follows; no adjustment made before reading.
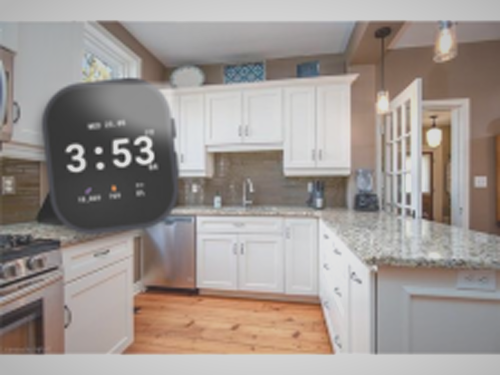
3:53
